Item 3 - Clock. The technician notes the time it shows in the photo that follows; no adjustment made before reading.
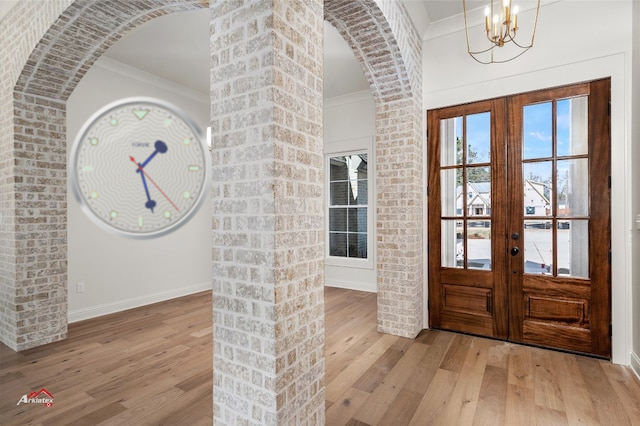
1:27:23
